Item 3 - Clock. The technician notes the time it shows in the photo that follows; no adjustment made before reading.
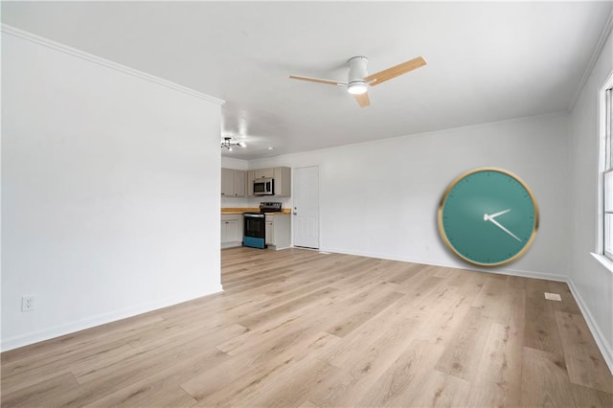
2:21
